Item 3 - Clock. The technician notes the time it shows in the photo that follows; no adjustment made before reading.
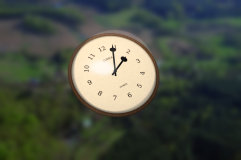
2:04
